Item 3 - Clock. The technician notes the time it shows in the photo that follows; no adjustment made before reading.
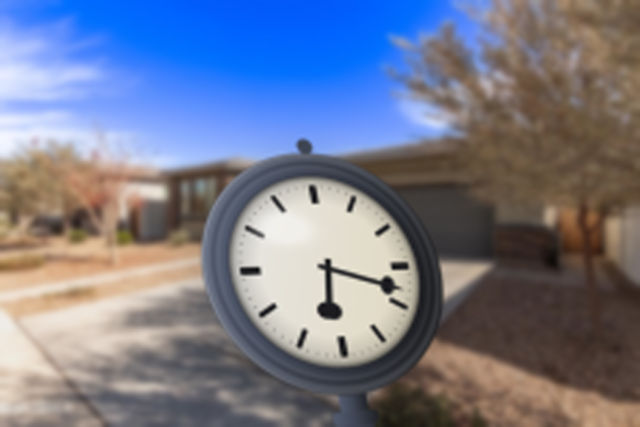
6:18
